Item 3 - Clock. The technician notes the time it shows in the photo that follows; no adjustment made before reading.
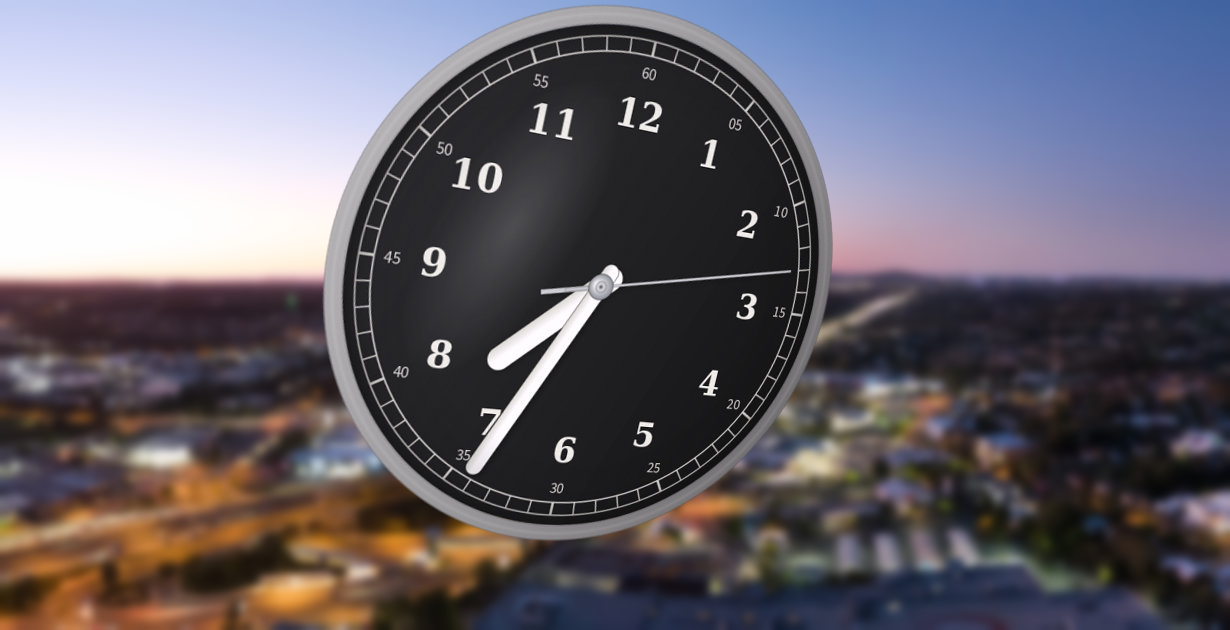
7:34:13
